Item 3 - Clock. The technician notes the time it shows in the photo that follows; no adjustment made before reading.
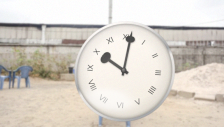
10:01
